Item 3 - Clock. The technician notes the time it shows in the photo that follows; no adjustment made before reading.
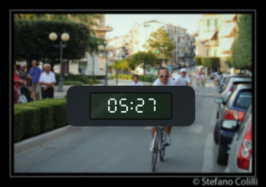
5:27
